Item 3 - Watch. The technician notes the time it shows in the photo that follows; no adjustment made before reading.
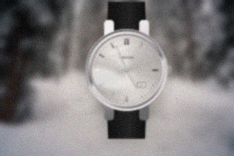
4:56
